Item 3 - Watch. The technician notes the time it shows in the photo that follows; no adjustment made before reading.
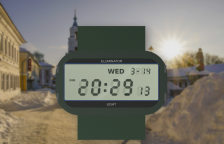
20:29:13
